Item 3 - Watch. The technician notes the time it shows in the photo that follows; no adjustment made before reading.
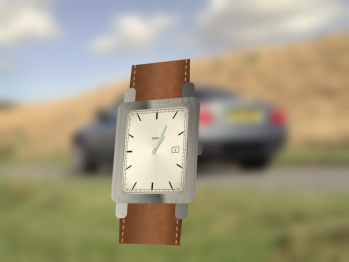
1:04
